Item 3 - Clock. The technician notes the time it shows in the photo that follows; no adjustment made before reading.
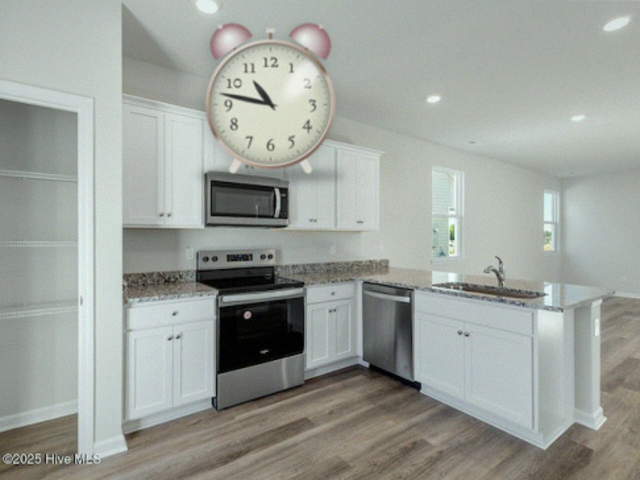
10:47
